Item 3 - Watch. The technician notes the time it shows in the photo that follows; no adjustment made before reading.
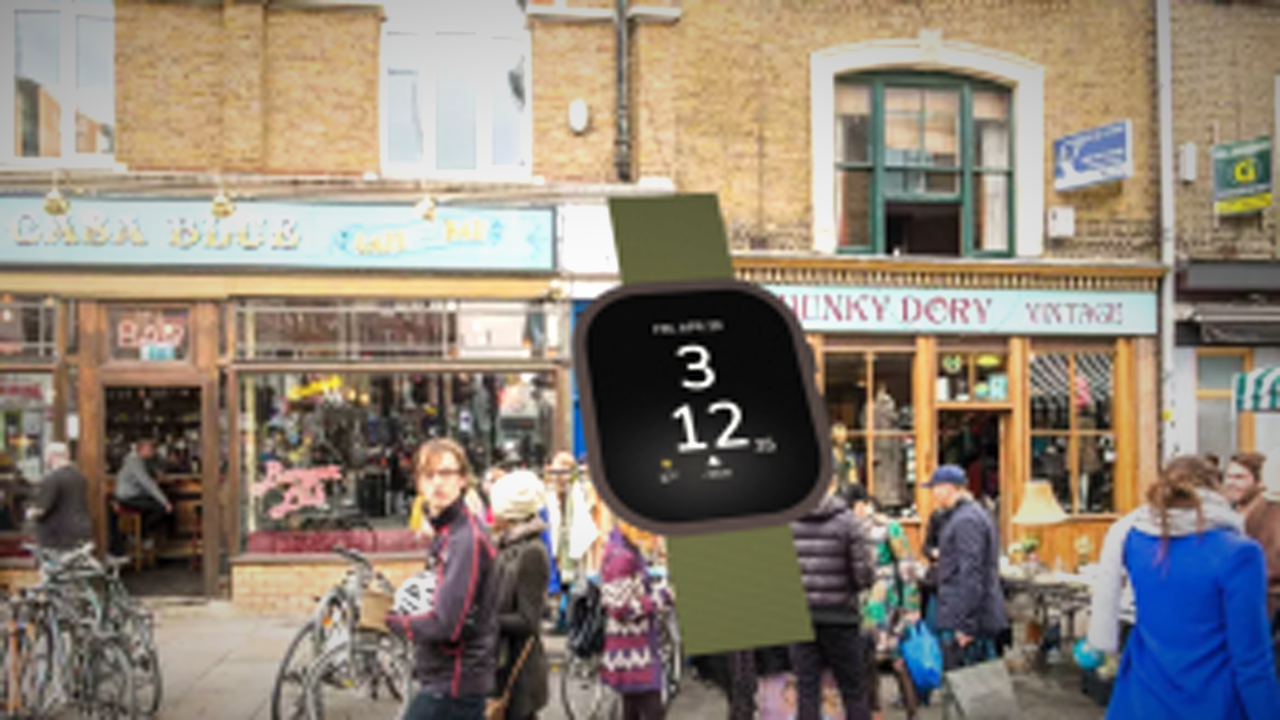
3:12
